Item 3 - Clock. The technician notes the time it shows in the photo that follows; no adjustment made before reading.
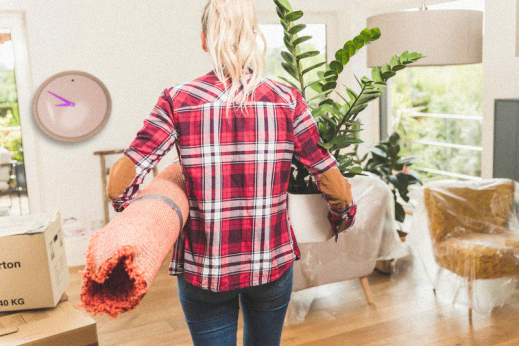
8:50
